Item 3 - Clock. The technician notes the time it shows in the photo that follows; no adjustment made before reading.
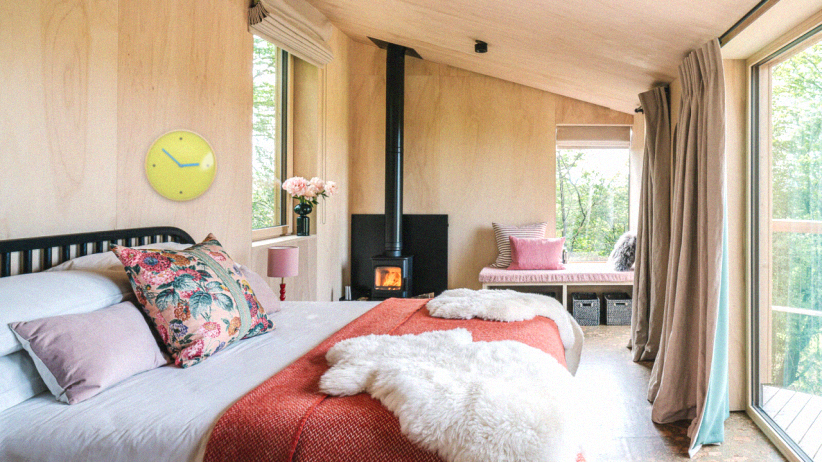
2:52
